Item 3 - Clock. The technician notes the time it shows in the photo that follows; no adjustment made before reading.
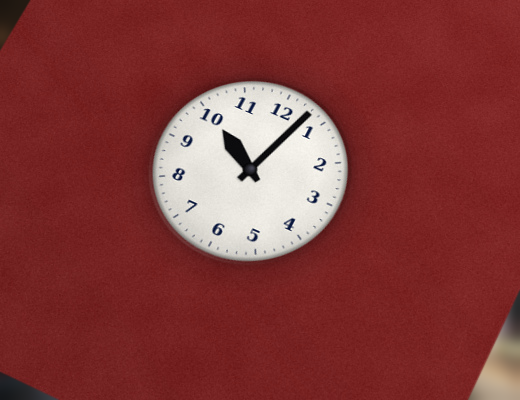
10:03
